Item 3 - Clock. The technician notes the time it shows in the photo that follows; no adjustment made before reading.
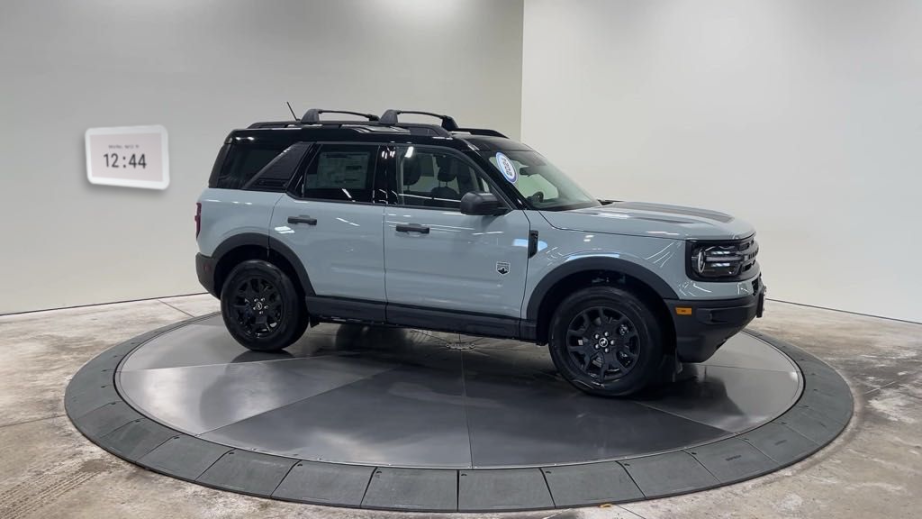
12:44
